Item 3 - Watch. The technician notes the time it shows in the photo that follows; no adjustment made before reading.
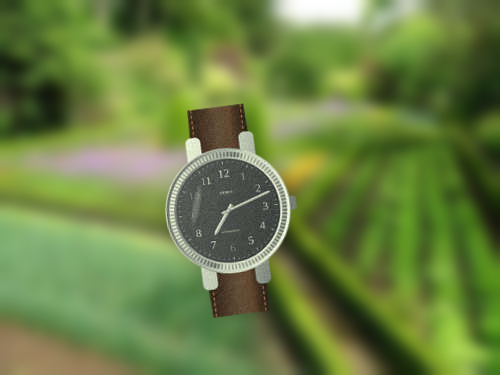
7:12
